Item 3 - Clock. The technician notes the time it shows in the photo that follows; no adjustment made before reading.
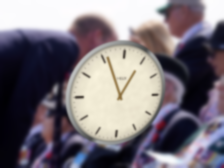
12:56
